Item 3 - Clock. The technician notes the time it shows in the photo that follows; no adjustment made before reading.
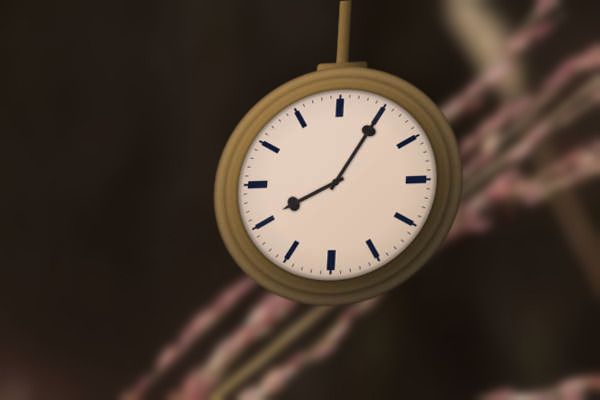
8:05
